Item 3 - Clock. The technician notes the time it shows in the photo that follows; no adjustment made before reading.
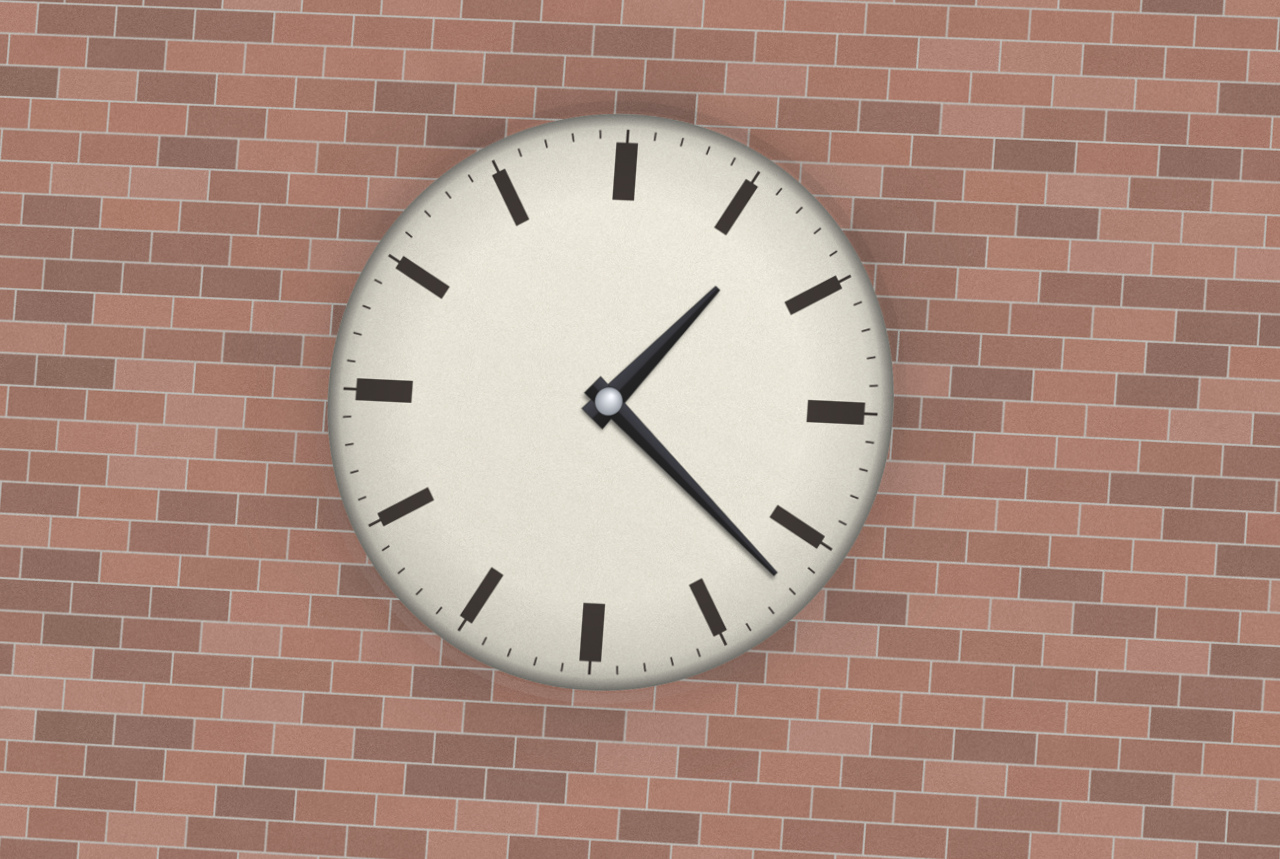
1:22
